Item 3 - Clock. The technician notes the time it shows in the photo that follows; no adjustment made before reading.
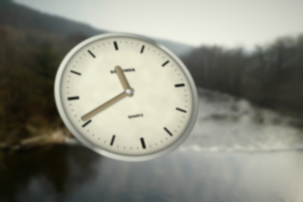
11:41
